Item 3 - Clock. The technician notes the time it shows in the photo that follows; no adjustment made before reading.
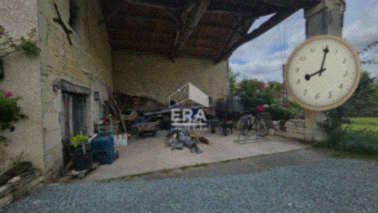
8:01
